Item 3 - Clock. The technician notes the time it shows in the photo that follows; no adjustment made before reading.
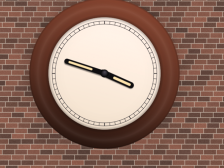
3:48
